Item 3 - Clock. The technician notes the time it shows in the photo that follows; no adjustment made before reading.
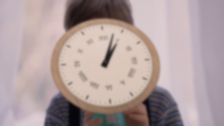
1:03
